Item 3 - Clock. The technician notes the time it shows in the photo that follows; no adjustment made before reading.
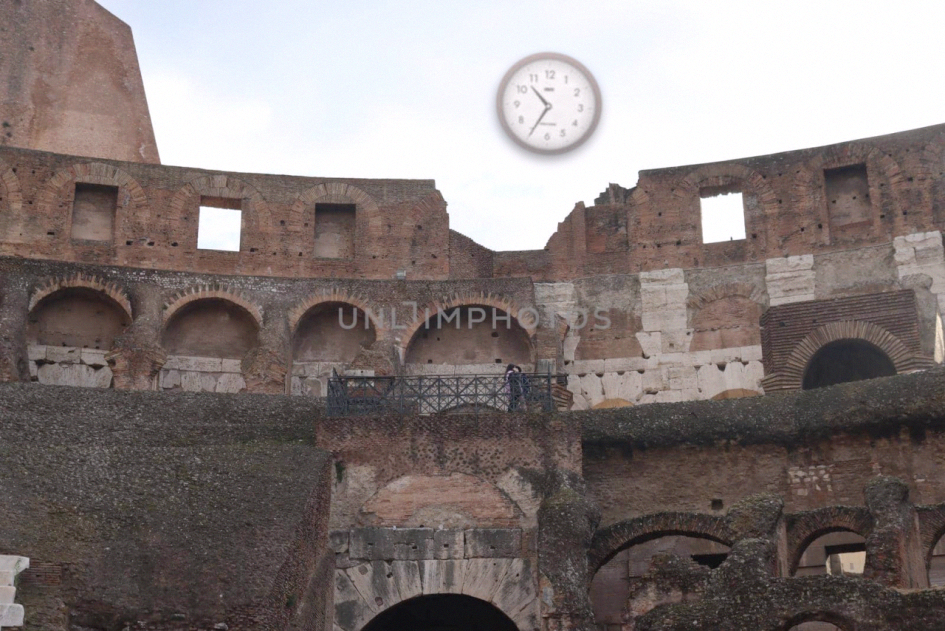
10:35
